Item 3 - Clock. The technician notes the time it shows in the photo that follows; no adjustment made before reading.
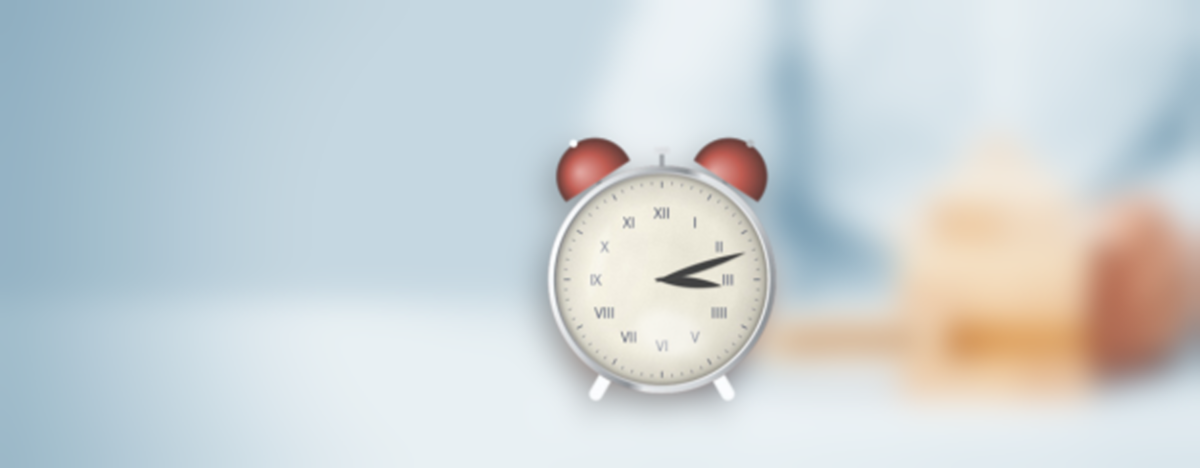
3:12
